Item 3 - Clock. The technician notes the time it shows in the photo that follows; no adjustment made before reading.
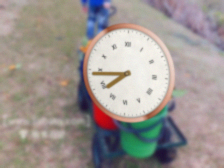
7:44
